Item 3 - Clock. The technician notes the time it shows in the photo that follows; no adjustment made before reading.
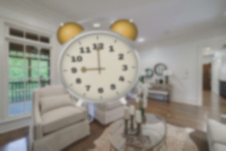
9:00
